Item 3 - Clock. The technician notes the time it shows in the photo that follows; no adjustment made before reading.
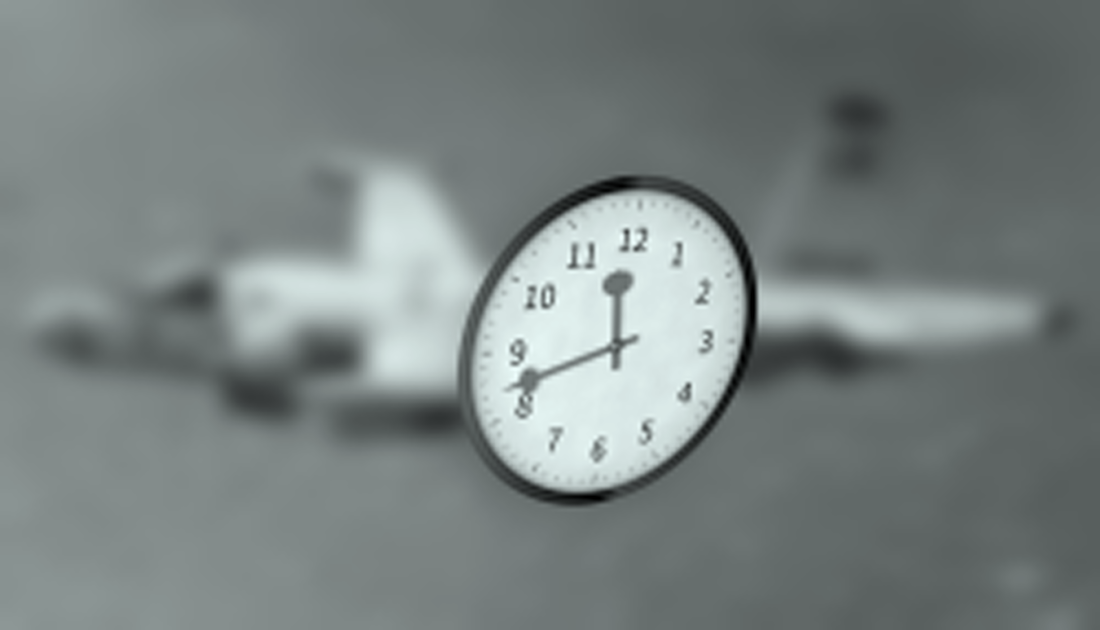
11:42
